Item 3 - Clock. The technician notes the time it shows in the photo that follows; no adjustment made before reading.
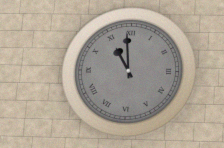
10:59
